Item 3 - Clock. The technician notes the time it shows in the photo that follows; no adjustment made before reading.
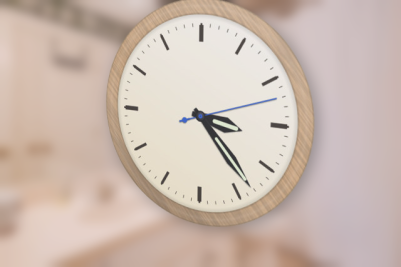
3:23:12
